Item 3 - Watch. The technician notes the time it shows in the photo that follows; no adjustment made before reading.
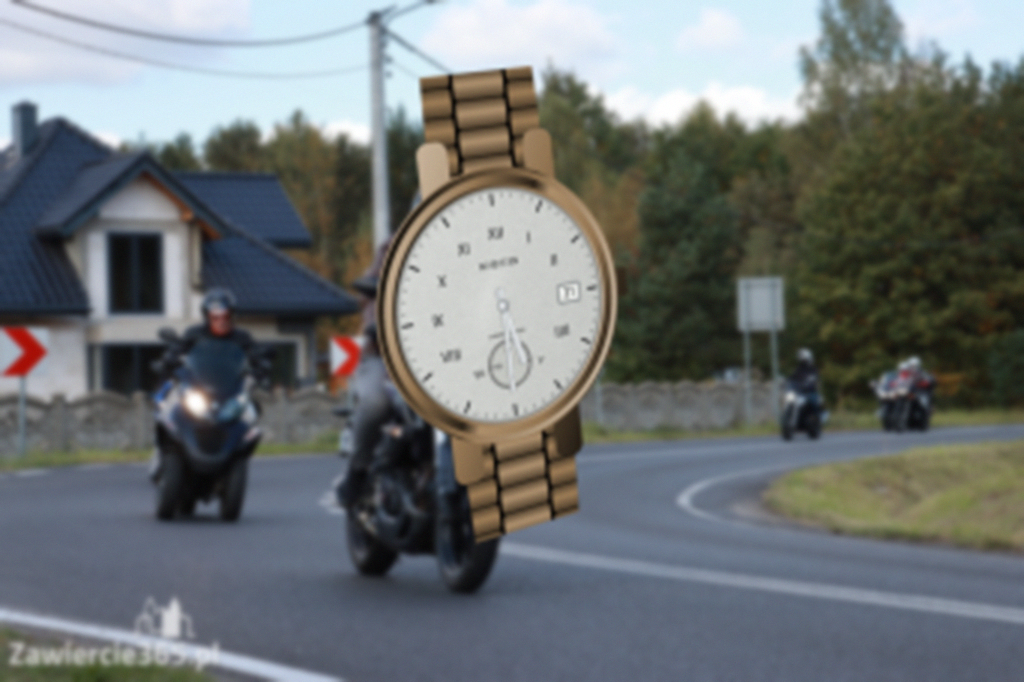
5:30
